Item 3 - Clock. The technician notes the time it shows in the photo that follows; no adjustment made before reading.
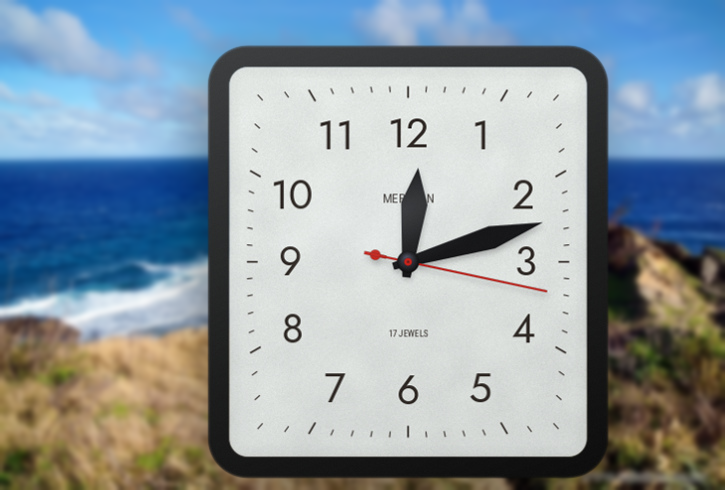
12:12:17
